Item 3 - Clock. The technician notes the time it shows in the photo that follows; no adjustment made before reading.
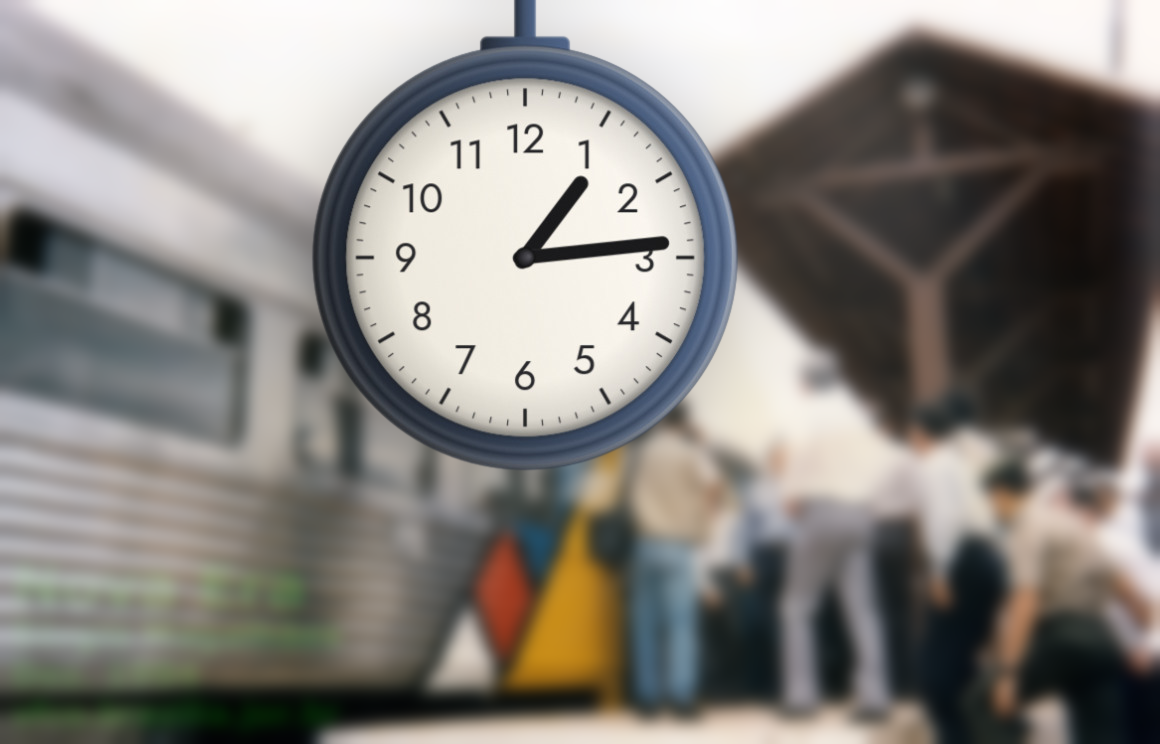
1:14
